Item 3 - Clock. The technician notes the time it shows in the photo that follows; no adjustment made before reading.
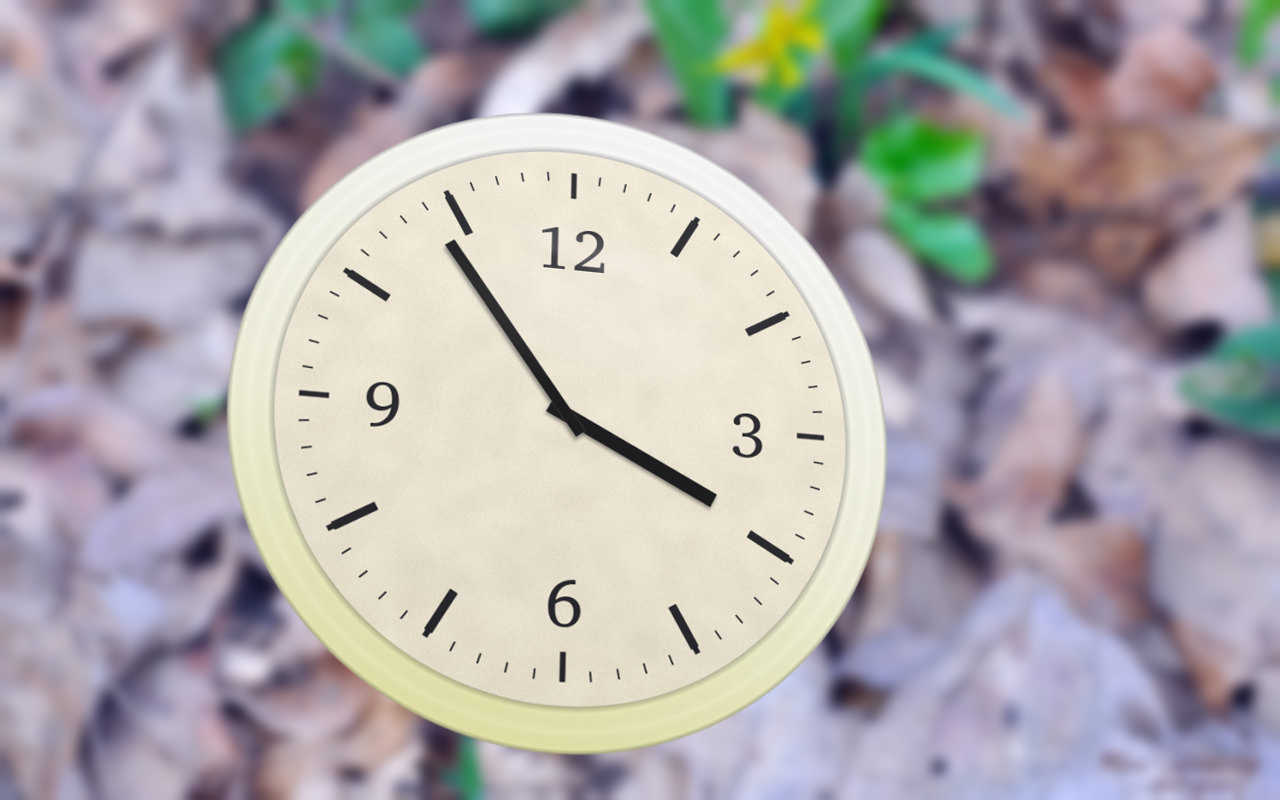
3:54
